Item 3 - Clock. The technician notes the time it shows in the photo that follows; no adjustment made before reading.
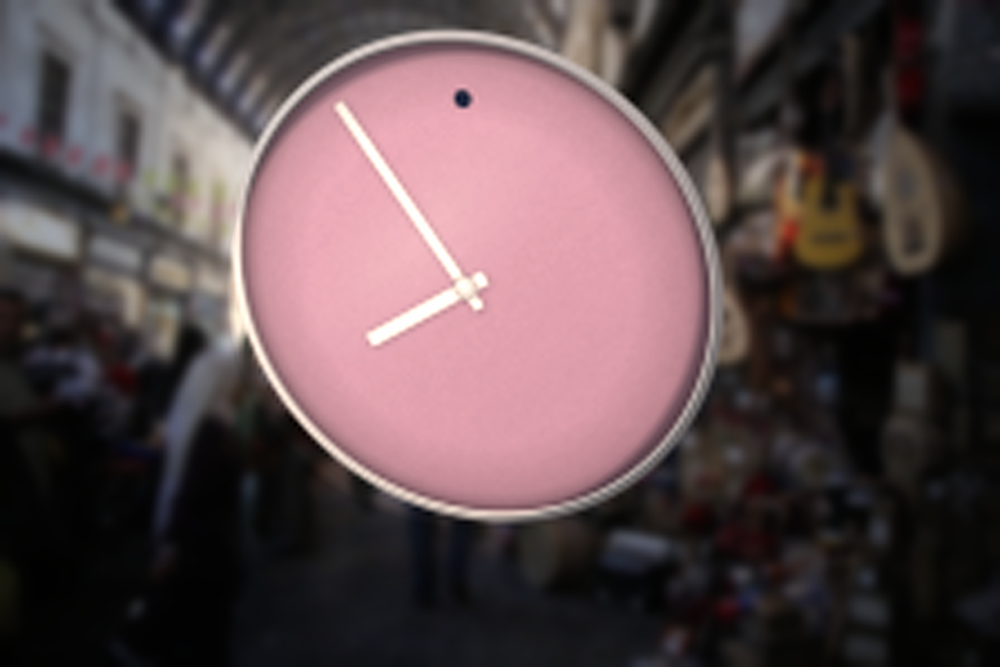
7:54
